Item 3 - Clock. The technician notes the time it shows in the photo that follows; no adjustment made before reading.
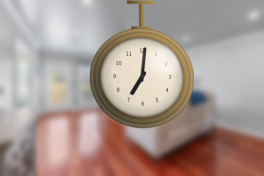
7:01
